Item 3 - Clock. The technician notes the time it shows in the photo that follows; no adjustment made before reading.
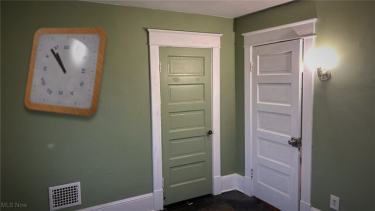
10:53
